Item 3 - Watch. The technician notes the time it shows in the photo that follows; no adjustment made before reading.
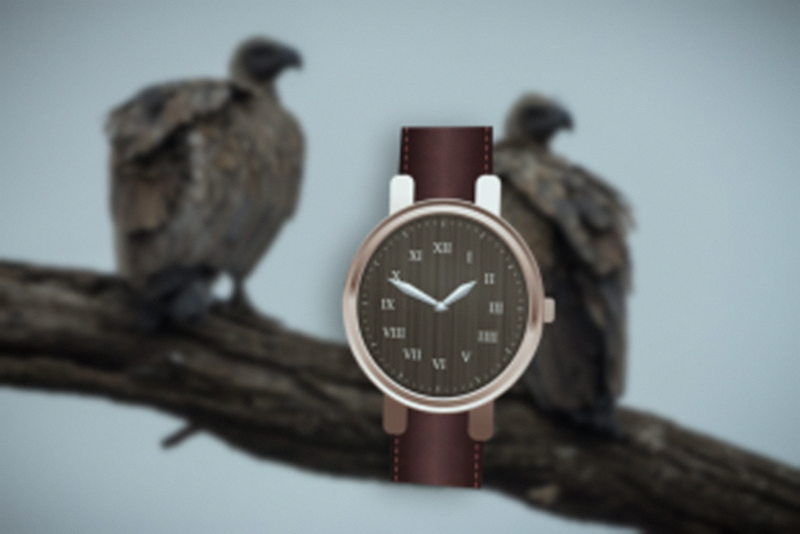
1:49
